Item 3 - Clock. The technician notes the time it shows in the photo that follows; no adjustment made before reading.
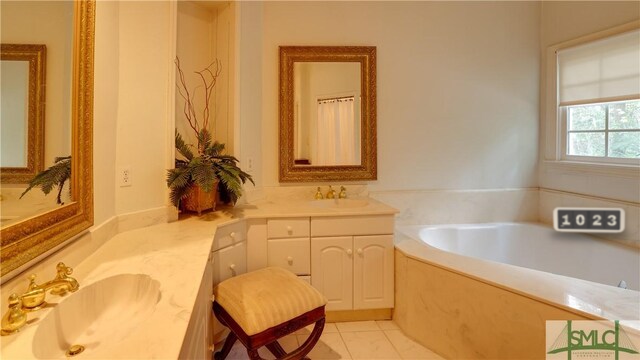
10:23
